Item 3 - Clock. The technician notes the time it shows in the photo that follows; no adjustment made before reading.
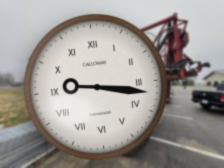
9:17
